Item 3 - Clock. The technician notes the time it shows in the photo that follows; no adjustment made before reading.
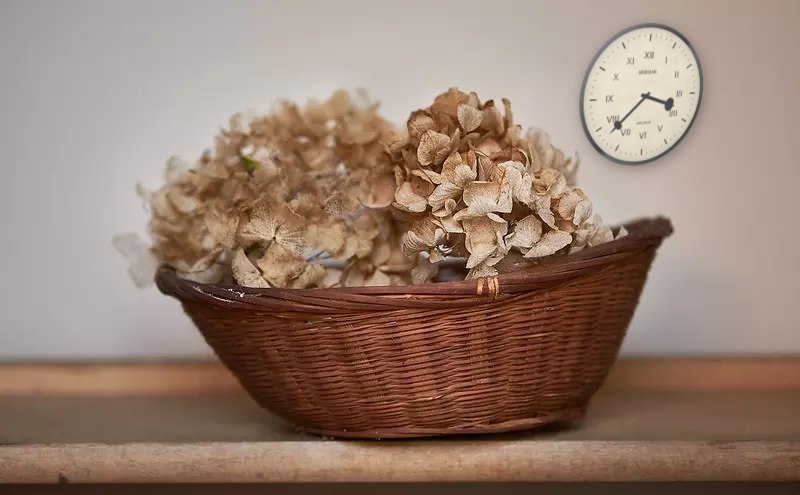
3:38
